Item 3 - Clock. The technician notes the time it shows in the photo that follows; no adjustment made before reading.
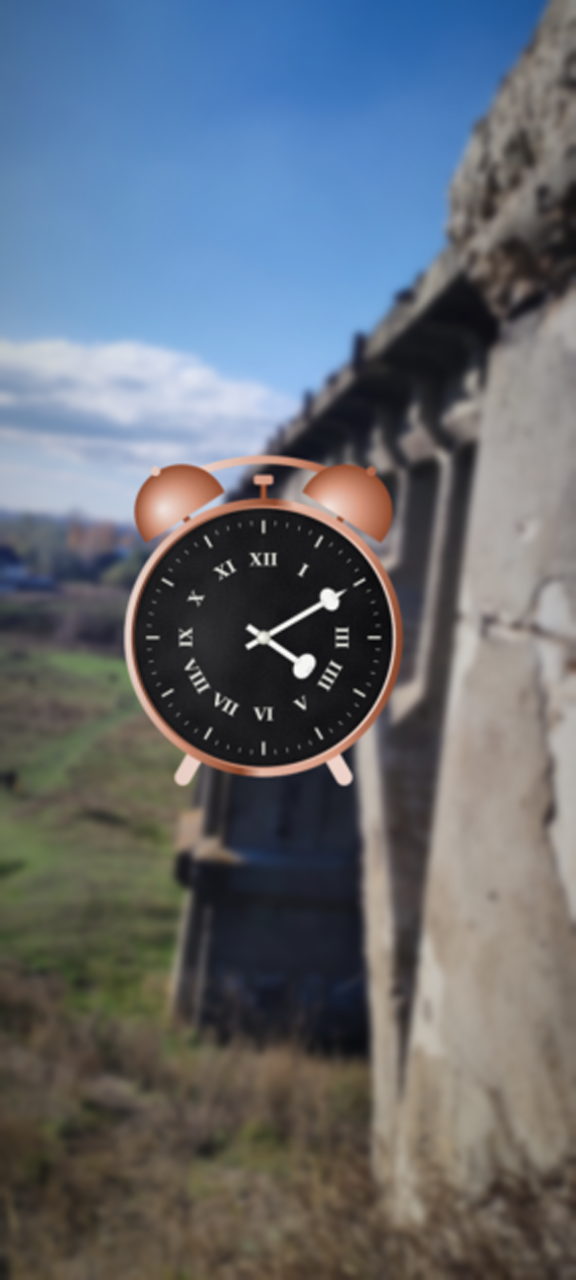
4:10
